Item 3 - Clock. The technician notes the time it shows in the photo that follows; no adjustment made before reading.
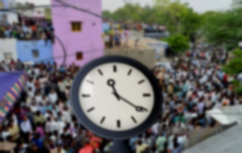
11:21
